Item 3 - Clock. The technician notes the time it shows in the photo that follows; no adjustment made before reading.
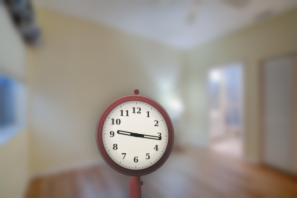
9:16
